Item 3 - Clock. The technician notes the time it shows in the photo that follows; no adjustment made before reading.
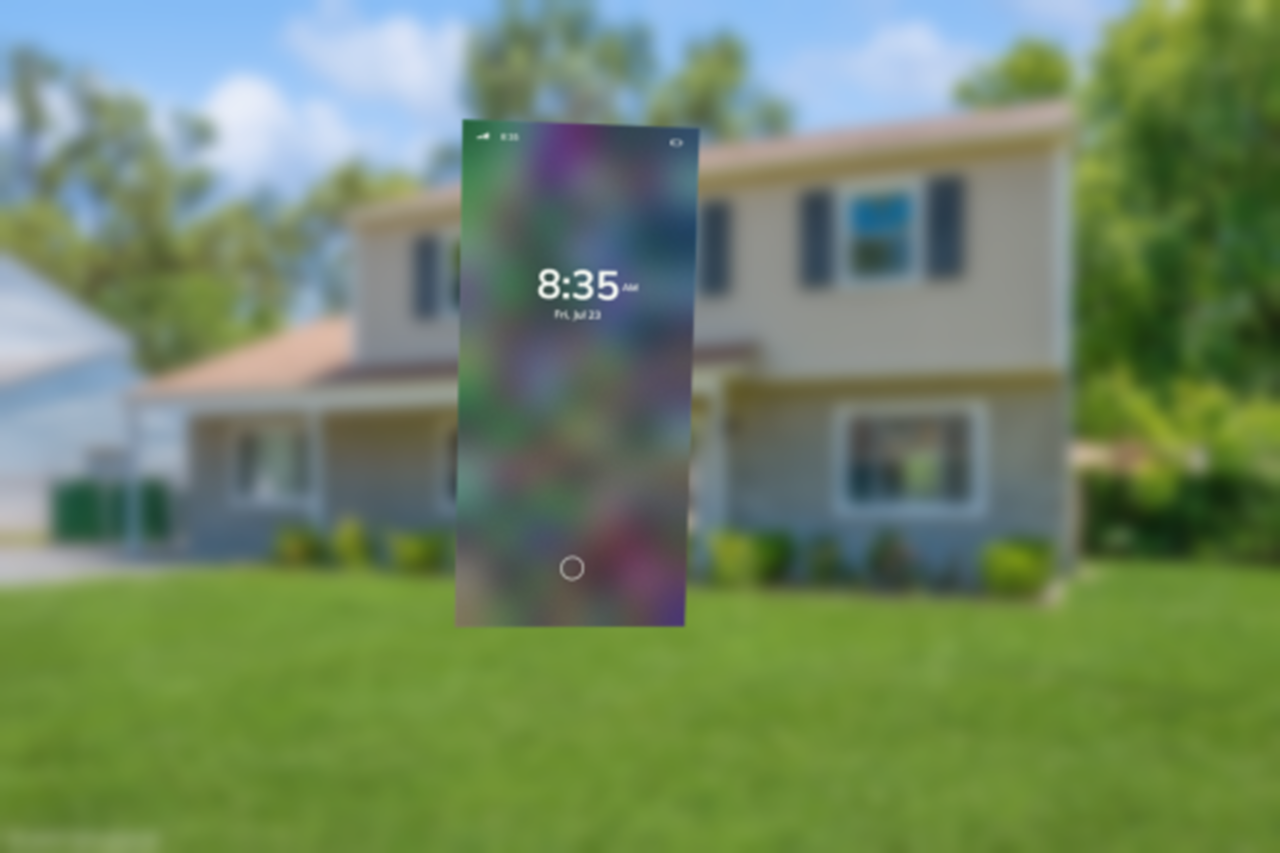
8:35
